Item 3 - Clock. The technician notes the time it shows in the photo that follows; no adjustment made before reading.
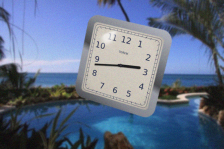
2:43
